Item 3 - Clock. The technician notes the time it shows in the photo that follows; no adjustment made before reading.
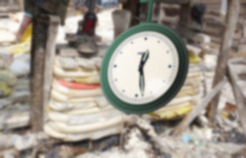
12:28
